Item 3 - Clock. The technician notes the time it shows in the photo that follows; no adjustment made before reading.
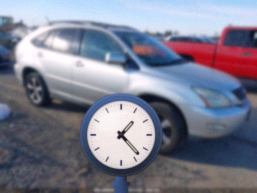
1:23
